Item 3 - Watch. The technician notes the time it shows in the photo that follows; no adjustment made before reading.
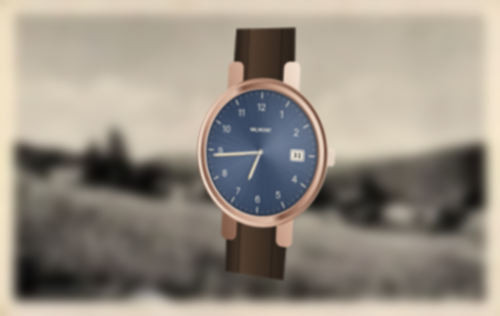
6:44
